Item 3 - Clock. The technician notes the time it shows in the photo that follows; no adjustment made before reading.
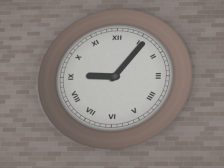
9:06
